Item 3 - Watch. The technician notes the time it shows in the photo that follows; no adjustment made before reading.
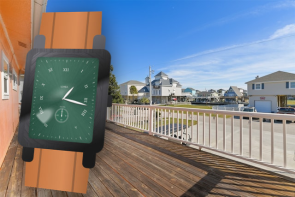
1:17
